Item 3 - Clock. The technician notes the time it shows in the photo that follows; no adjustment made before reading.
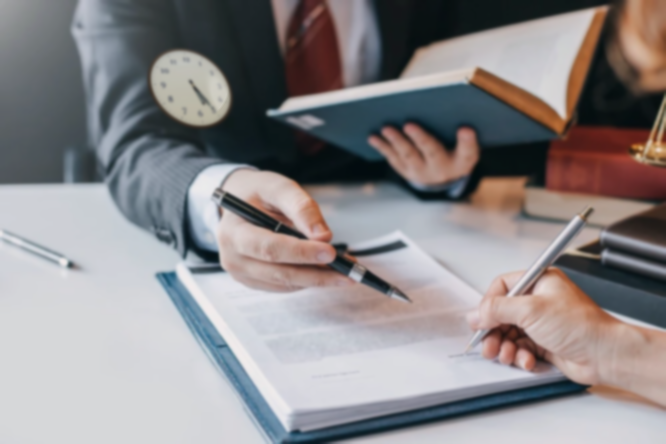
5:25
